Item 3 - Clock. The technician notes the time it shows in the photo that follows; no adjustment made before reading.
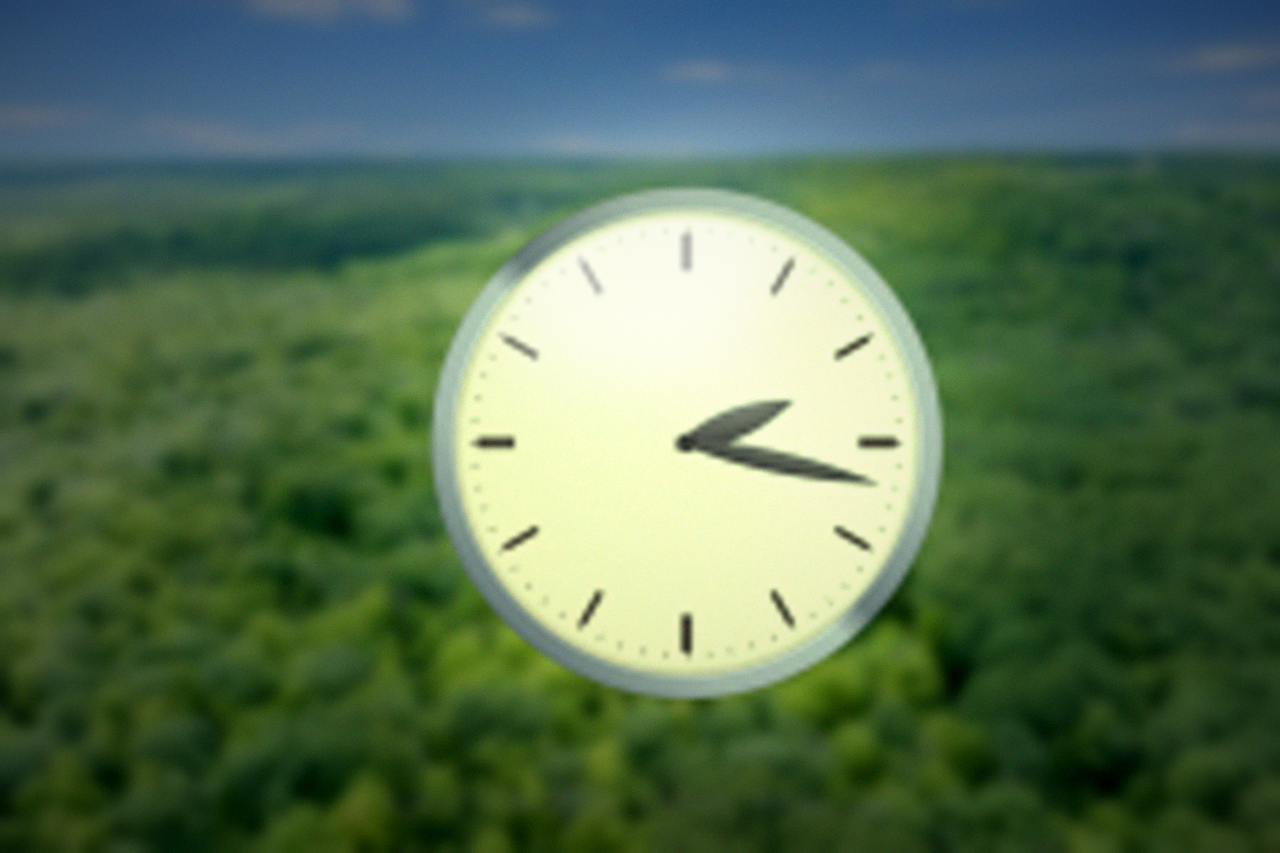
2:17
